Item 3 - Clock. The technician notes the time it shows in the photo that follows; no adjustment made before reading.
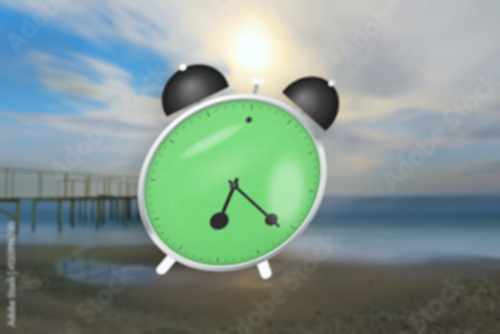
6:21
